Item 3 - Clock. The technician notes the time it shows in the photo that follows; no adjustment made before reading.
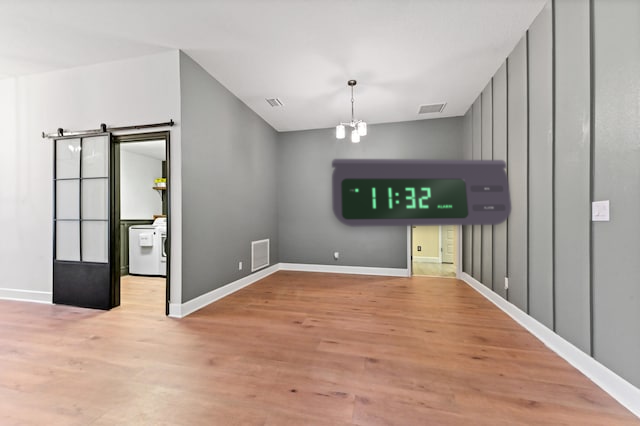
11:32
